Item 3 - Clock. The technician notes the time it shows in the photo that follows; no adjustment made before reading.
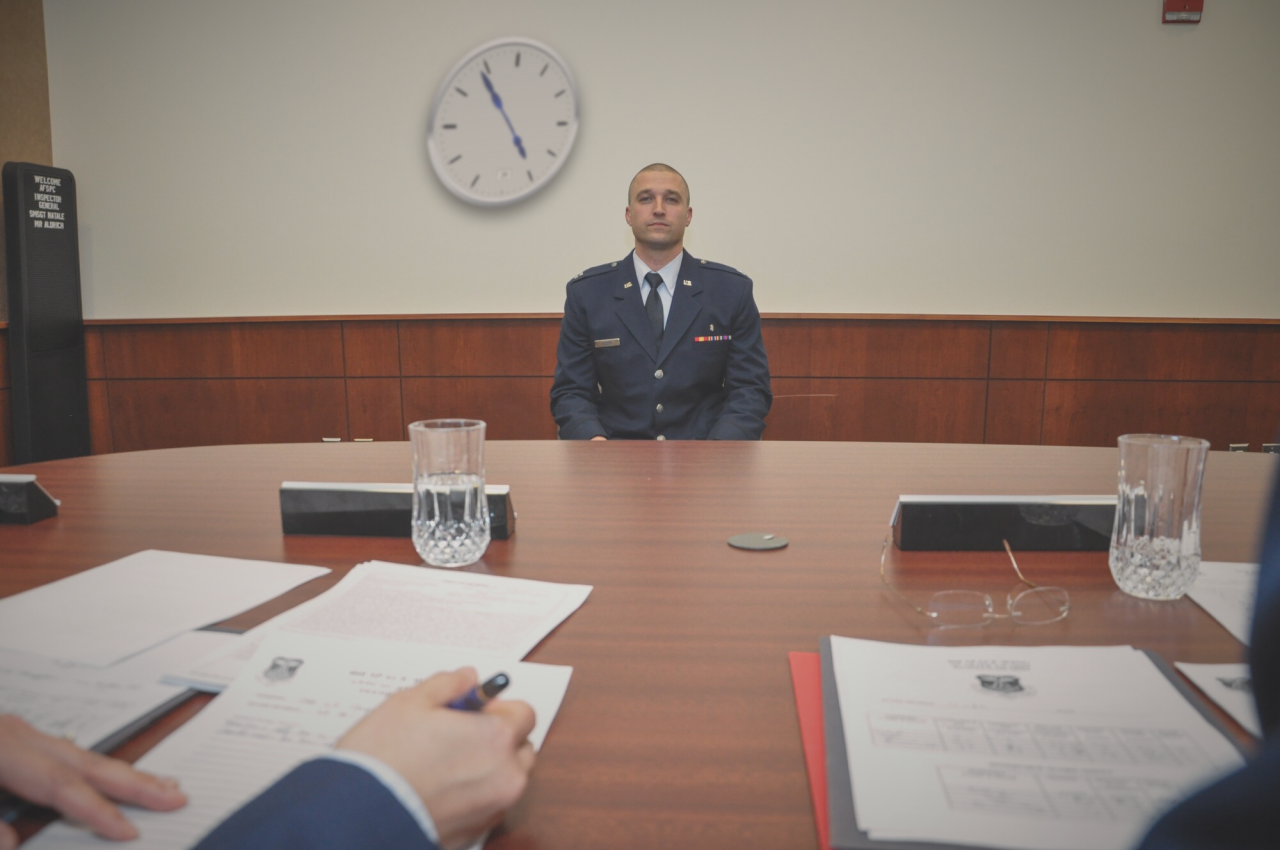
4:54
